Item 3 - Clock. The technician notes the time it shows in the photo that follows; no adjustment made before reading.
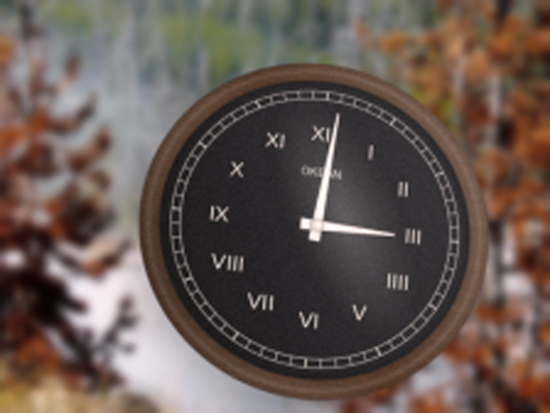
3:01
